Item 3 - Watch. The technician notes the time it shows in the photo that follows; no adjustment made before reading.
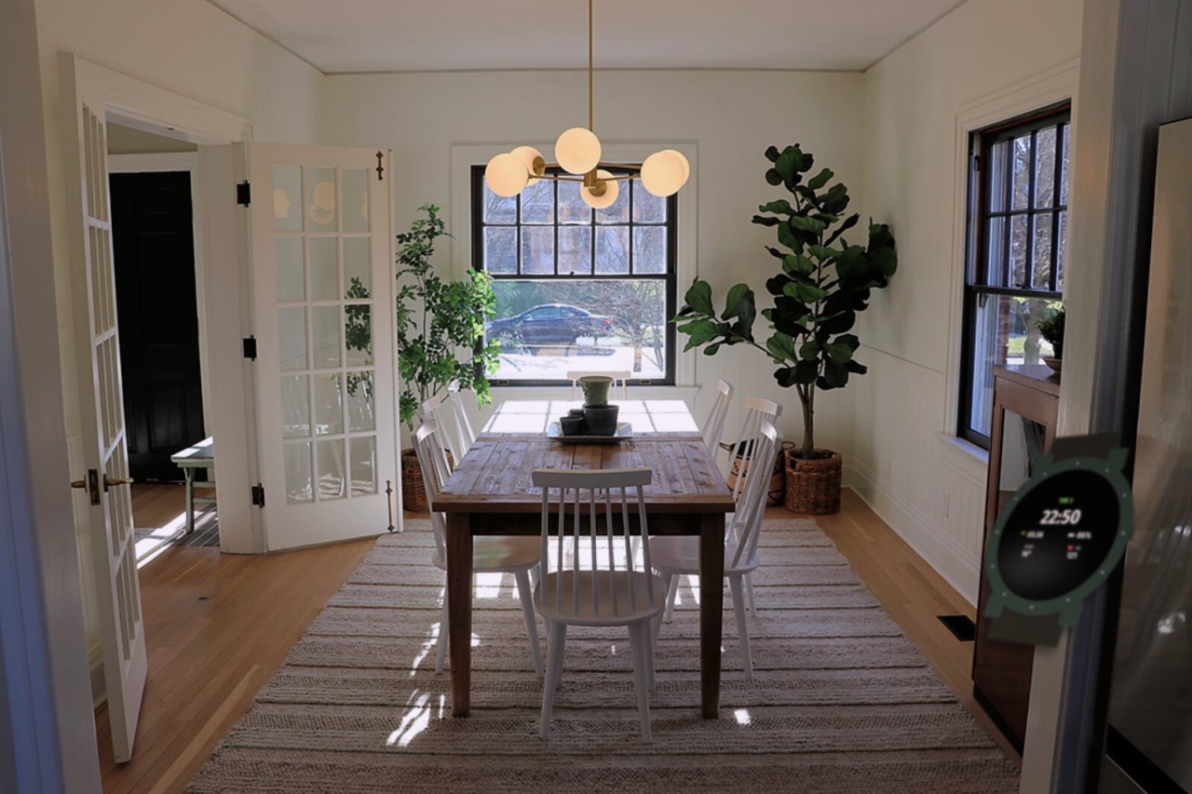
22:50
